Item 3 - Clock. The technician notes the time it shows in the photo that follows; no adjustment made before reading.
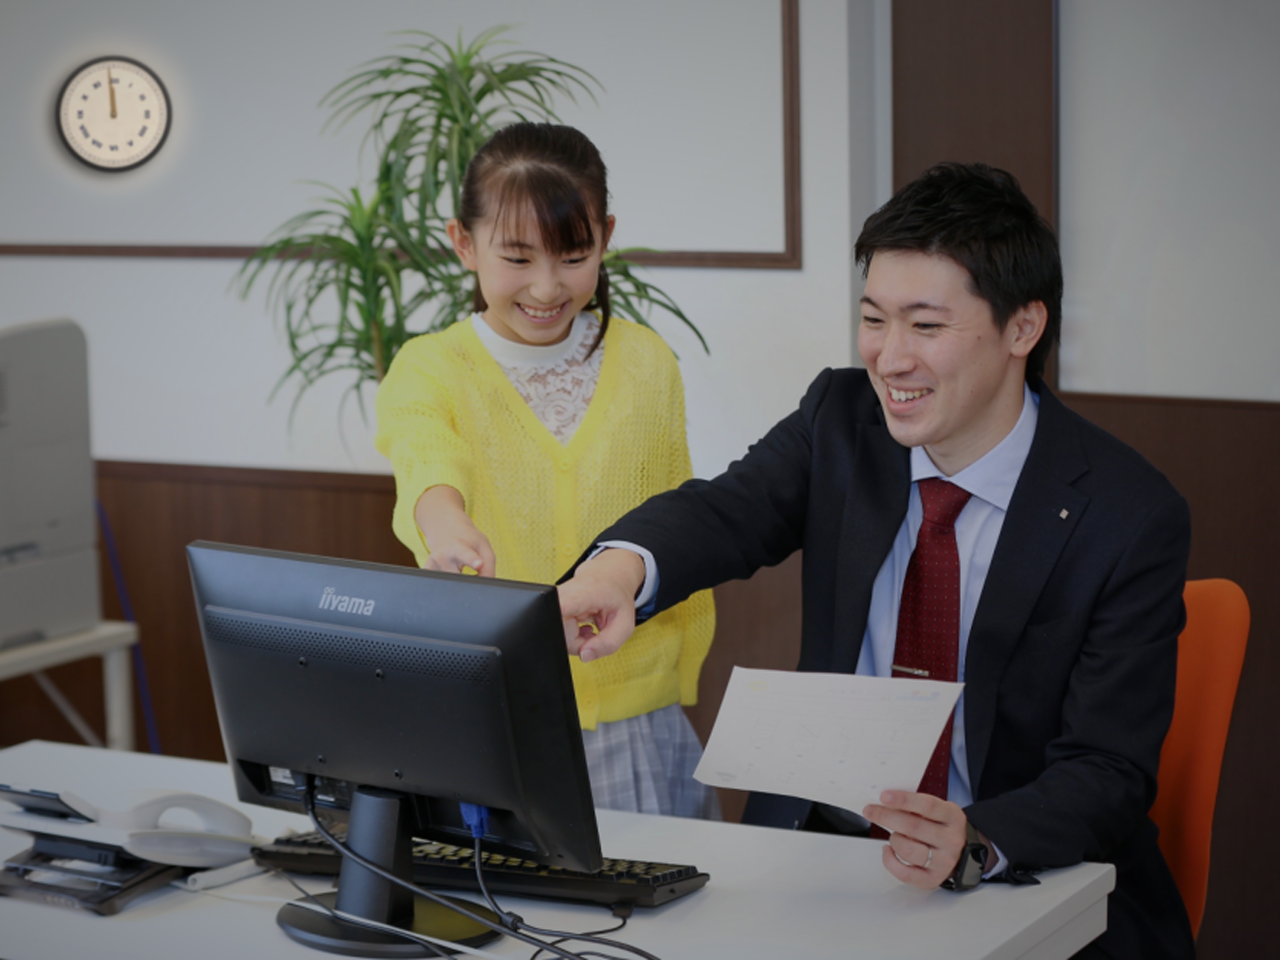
11:59
